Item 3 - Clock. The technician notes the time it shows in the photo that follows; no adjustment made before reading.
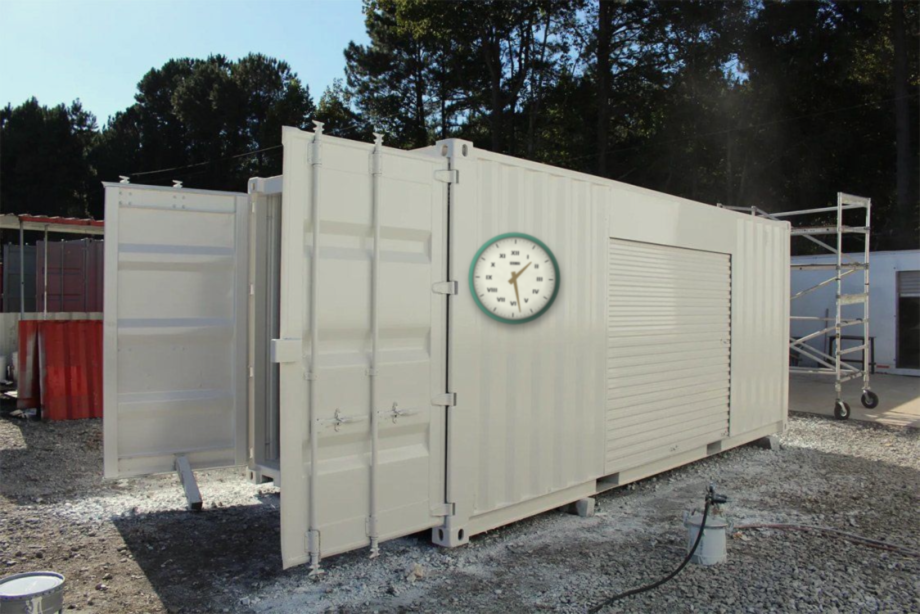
1:28
